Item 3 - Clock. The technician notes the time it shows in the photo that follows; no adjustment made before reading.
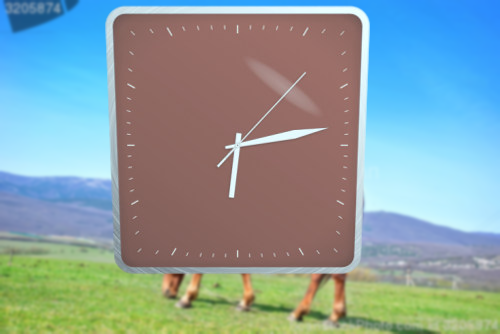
6:13:07
